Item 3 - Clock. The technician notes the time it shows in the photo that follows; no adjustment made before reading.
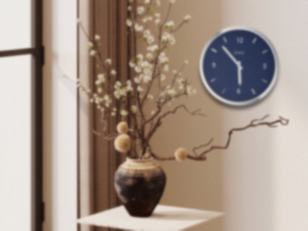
5:53
